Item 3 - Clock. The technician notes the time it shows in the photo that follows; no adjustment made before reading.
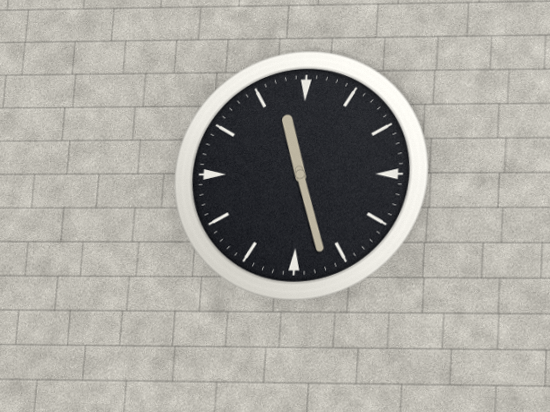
11:27
